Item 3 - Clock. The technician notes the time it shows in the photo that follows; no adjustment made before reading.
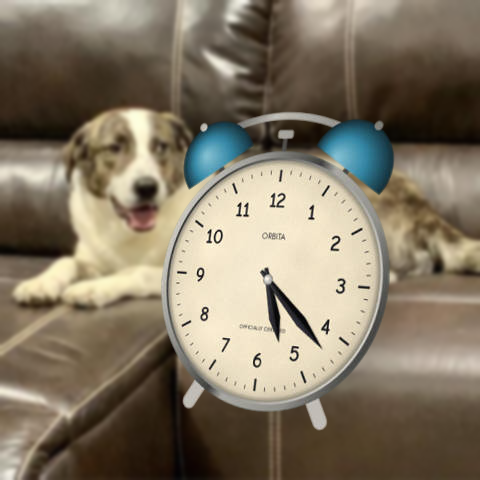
5:22
